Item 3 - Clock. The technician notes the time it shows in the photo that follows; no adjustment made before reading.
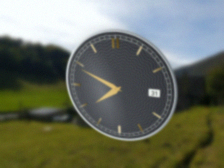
7:49
